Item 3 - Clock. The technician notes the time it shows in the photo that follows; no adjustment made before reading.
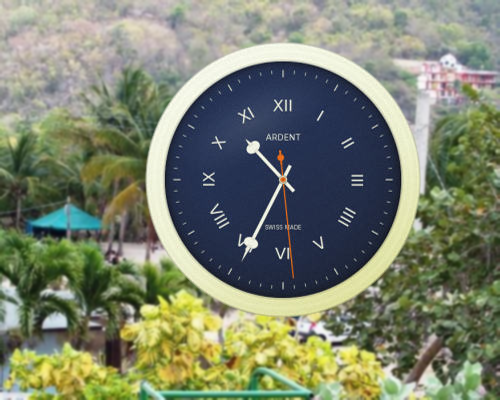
10:34:29
